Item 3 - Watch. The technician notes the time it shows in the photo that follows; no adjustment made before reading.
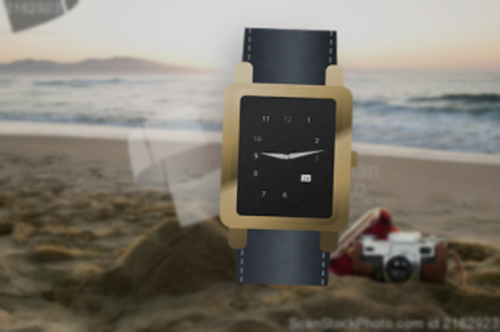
9:13
